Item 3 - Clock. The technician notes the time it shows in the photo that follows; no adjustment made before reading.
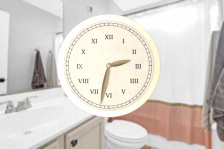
2:32
